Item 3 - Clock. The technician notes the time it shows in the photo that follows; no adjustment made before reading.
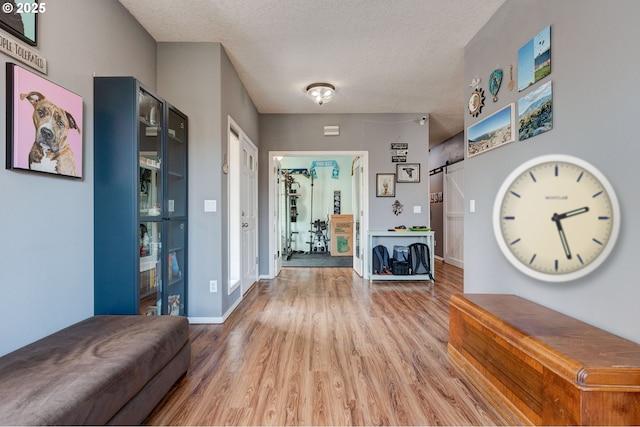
2:27
